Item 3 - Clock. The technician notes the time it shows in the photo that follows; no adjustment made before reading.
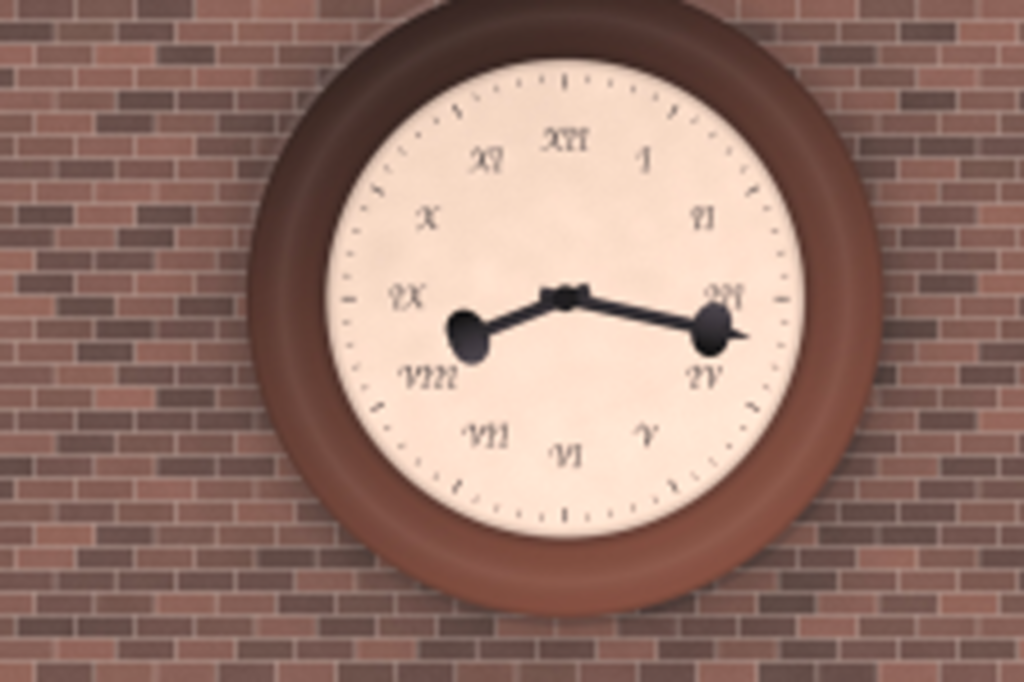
8:17
